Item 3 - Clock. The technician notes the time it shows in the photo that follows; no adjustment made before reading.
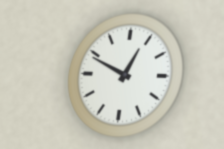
12:49
